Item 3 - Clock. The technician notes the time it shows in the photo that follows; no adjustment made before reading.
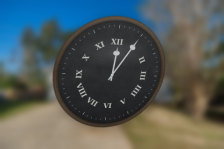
12:05
